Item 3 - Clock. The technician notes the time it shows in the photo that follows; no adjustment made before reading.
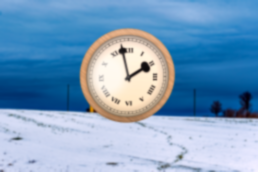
1:58
